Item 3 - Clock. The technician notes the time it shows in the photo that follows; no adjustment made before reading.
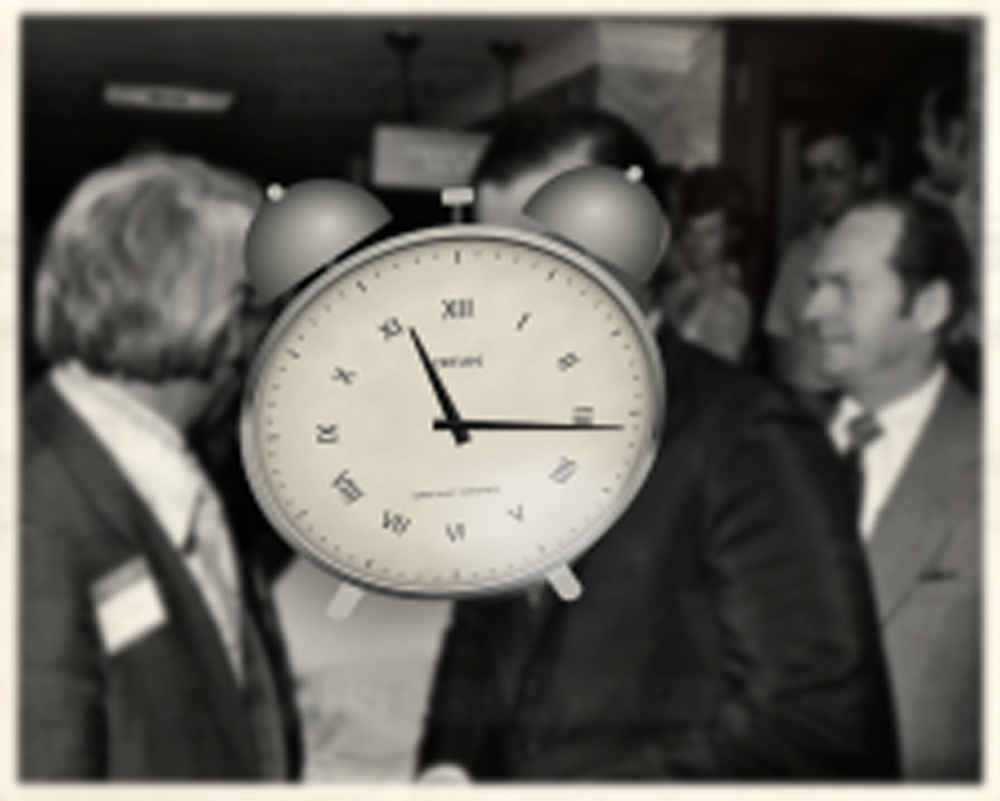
11:16
